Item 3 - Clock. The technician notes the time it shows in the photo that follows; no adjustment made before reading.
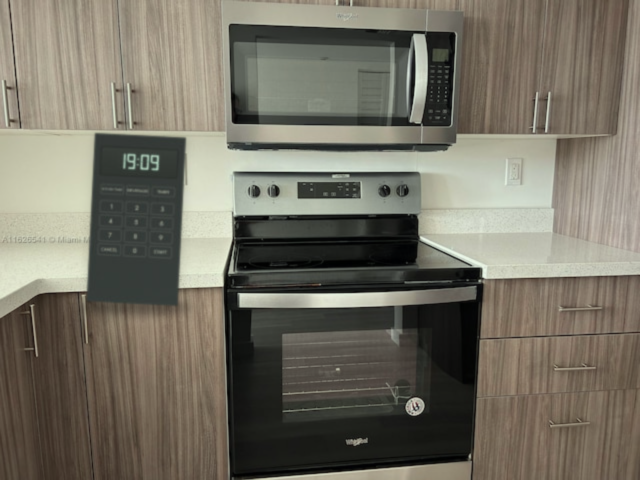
19:09
